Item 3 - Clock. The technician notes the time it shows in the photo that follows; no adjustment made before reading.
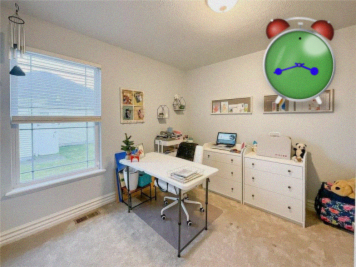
3:42
